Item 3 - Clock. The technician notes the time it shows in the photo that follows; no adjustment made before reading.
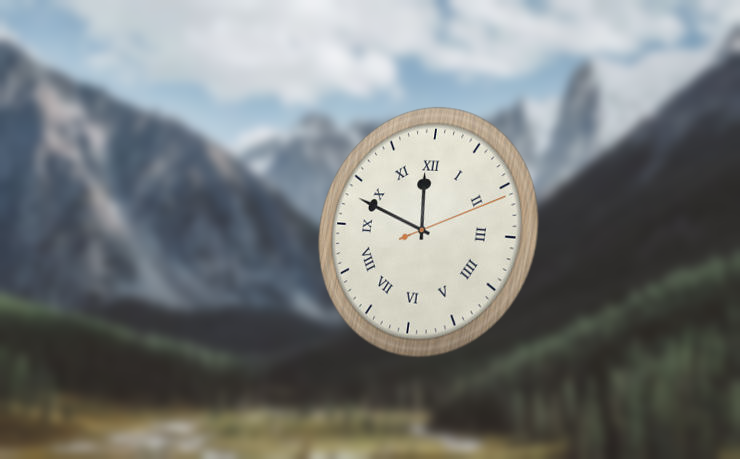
11:48:11
